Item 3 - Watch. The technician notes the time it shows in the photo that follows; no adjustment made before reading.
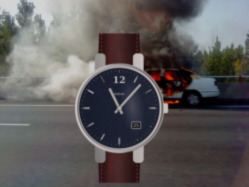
11:07
